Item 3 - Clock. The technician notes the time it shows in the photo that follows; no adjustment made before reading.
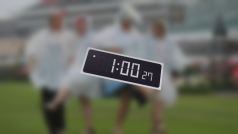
1:00:27
